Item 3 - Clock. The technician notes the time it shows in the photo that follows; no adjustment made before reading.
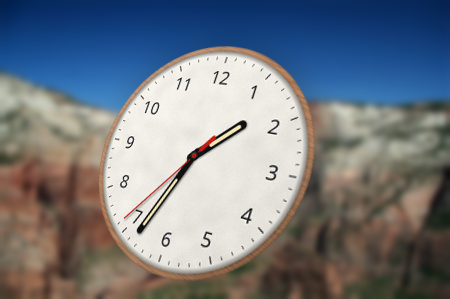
1:33:36
